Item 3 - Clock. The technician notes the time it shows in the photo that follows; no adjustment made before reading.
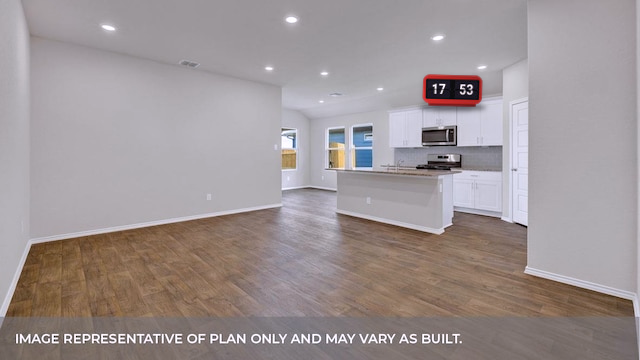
17:53
